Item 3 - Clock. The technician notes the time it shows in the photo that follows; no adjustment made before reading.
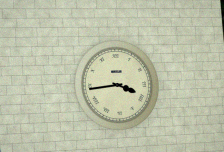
3:44
